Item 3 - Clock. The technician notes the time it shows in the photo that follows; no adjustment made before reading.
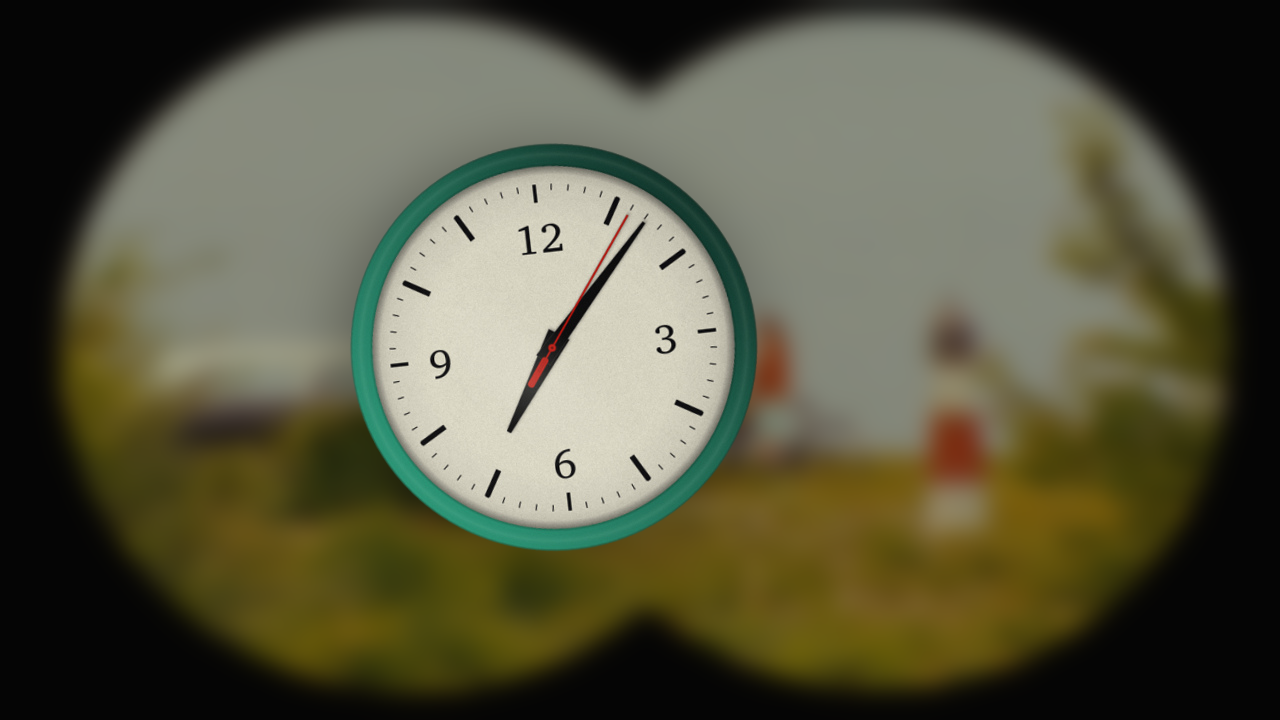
7:07:06
